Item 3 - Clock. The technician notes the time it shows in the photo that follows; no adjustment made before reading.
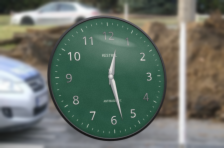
12:28
